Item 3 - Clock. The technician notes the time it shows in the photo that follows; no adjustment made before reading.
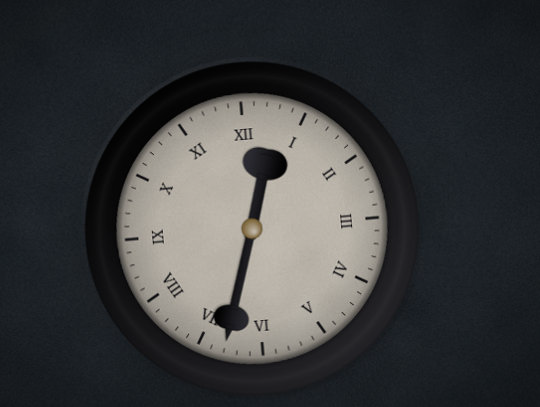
12:33
